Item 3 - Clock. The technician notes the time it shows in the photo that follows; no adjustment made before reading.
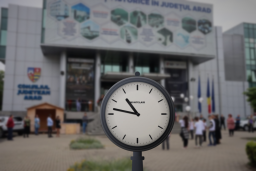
10:47
